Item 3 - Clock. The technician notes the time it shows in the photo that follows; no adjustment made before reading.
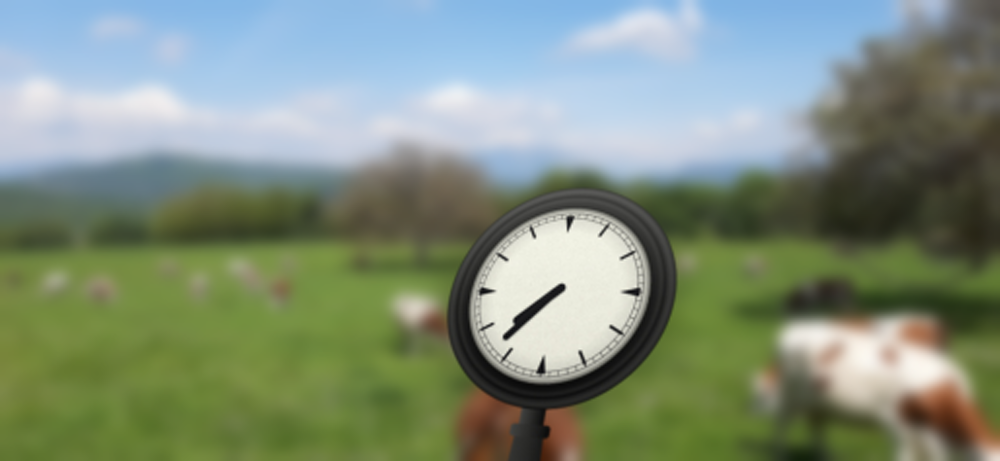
7:37
